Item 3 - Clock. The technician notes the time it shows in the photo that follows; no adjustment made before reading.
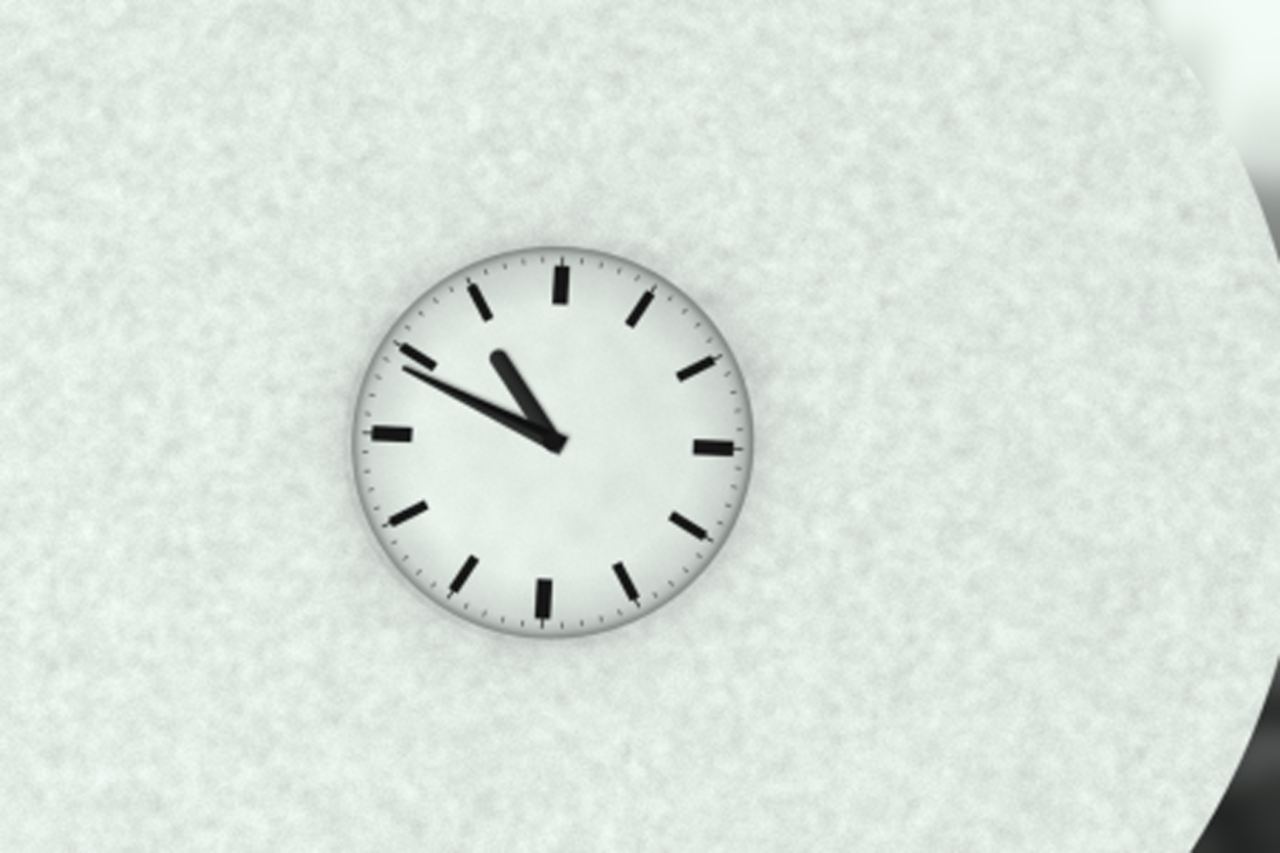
10:49
